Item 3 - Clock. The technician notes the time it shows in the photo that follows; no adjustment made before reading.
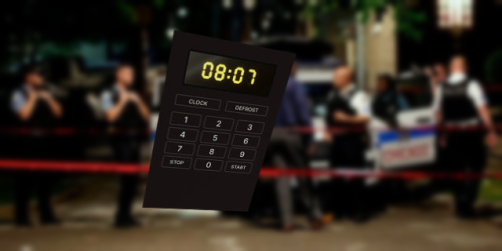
8:07
